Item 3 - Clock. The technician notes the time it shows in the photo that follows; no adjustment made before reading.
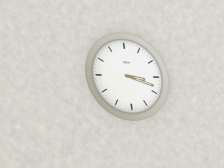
3:18
